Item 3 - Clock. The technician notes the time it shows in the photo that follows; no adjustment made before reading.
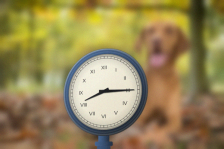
8:15
